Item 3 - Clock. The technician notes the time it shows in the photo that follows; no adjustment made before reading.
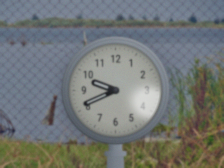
9:41
